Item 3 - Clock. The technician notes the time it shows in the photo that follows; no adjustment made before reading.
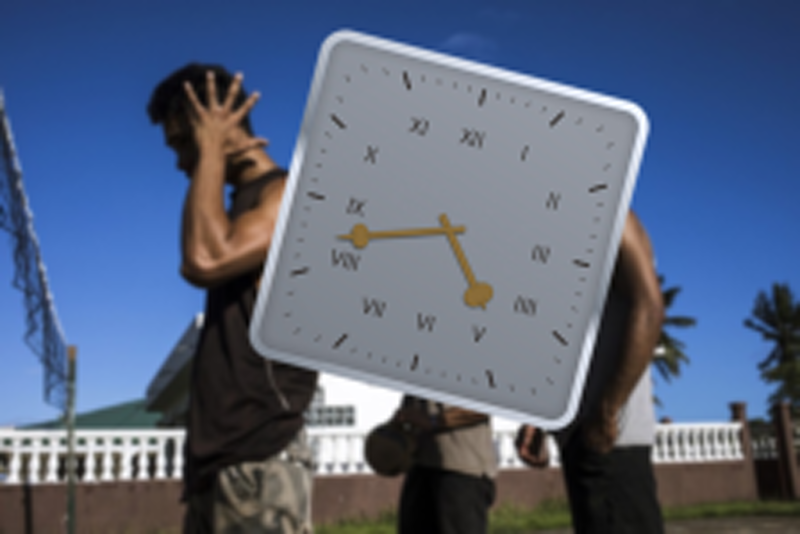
4:42
